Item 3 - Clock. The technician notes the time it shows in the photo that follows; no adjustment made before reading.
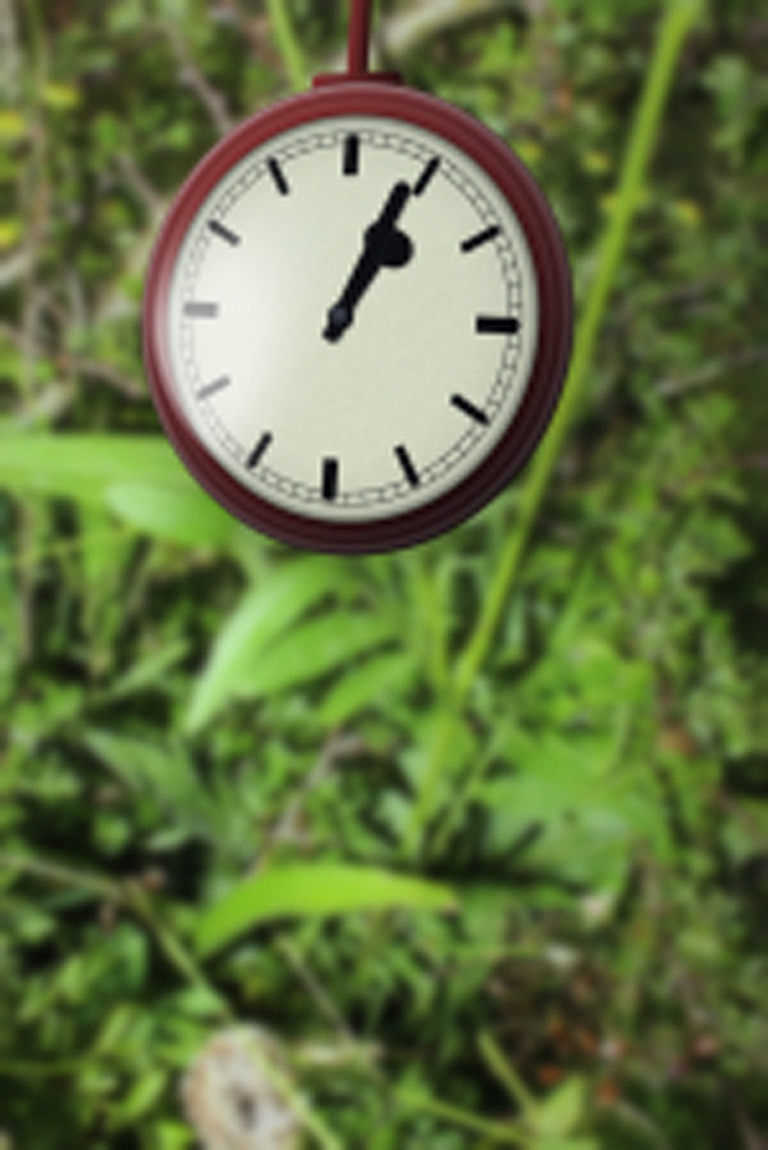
1:04
